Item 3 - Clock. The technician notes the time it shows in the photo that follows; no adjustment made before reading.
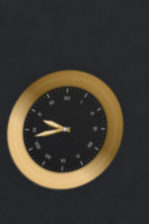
9:43
